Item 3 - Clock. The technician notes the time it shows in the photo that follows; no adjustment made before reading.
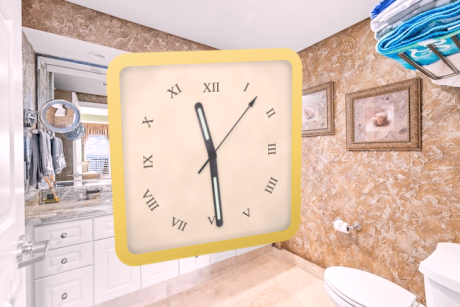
11:29:07
